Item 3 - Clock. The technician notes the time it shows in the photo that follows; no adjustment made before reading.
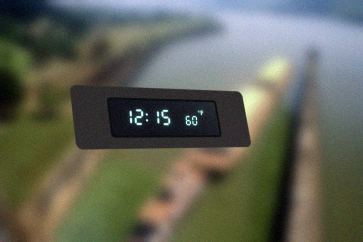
12:15
